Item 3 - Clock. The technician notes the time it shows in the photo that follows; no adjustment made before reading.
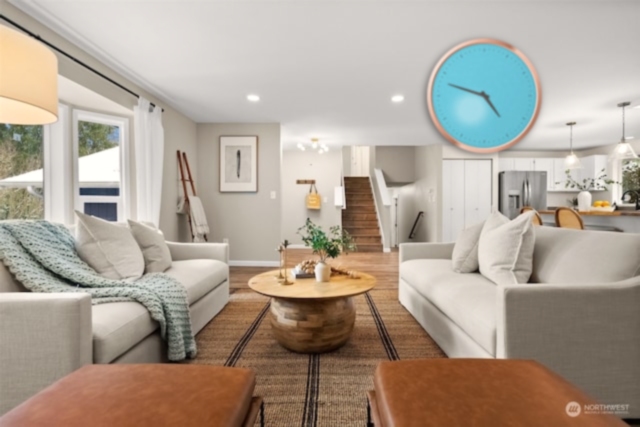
4:48
